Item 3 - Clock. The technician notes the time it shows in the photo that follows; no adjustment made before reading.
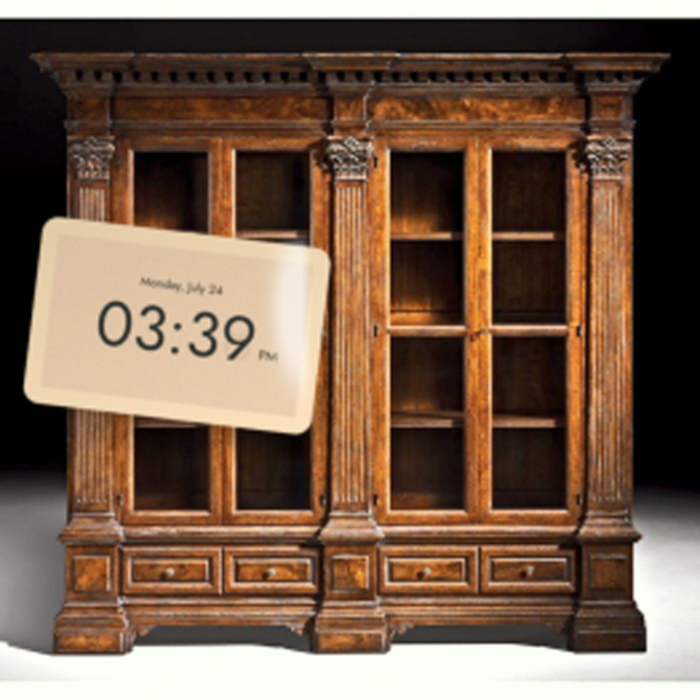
3:39
